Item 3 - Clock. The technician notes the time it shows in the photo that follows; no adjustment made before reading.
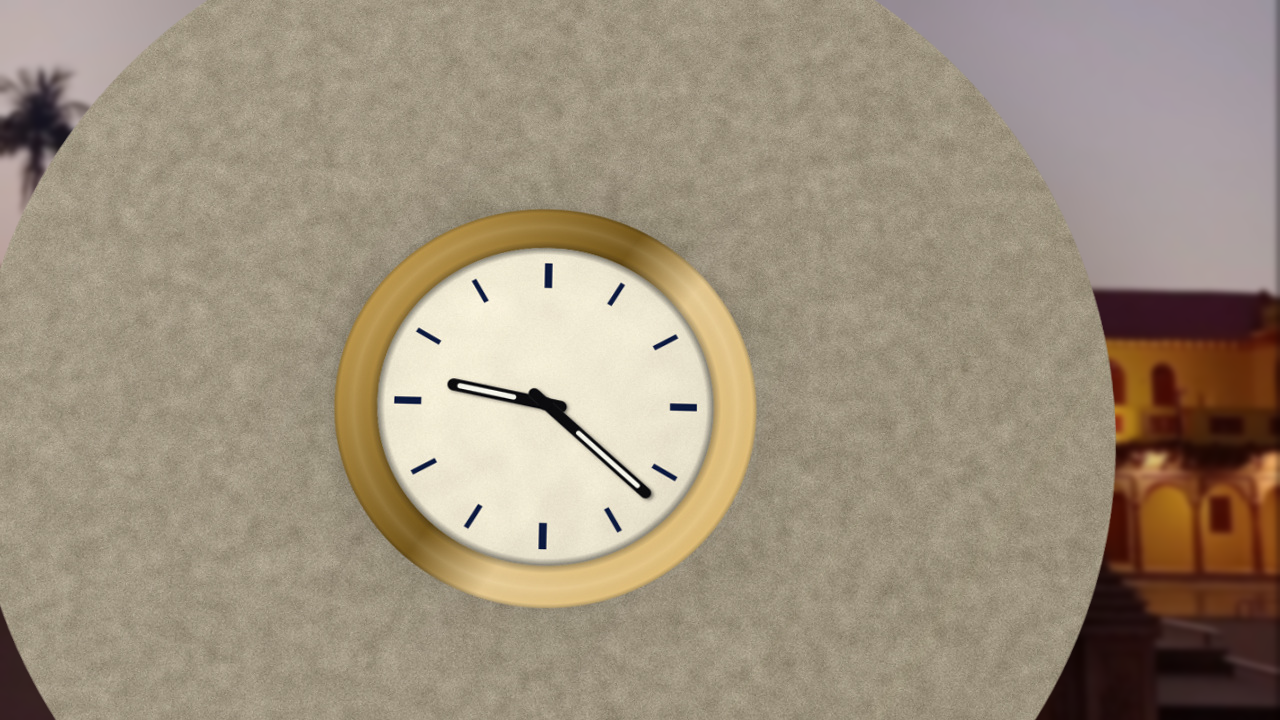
9:22
